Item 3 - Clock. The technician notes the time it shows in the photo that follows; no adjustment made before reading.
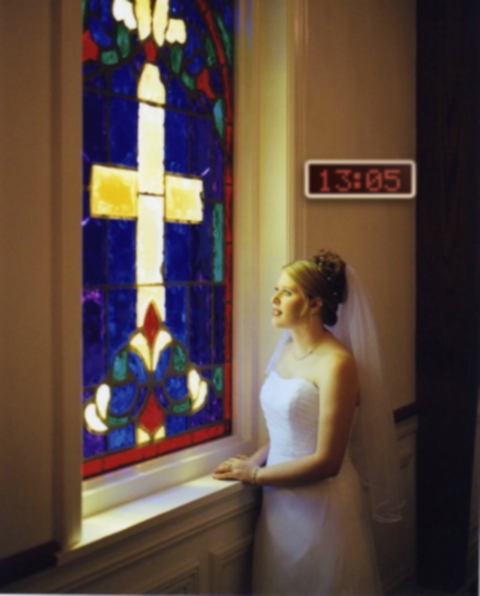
13:05
